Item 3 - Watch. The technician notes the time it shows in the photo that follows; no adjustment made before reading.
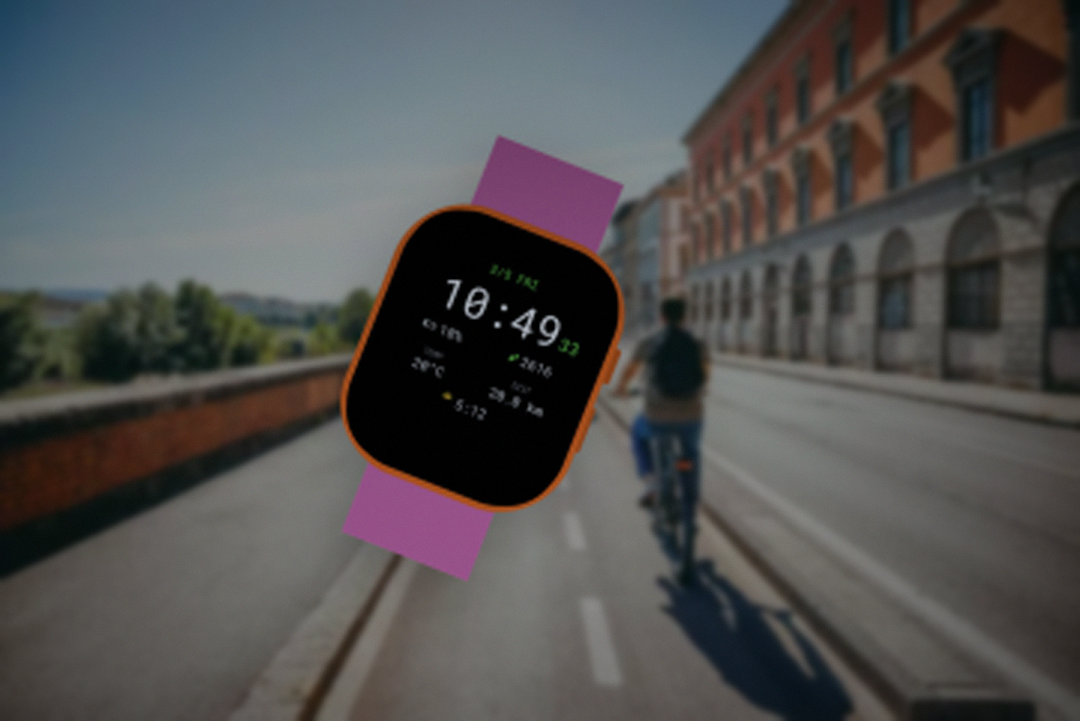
10:49
